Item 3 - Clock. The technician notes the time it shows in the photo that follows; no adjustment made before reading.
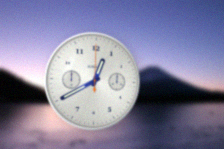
12:40
